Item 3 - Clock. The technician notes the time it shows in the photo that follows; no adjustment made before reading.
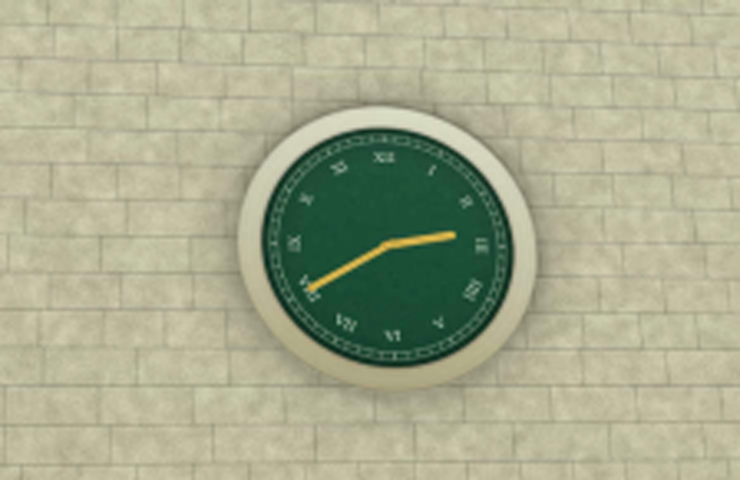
2:40
